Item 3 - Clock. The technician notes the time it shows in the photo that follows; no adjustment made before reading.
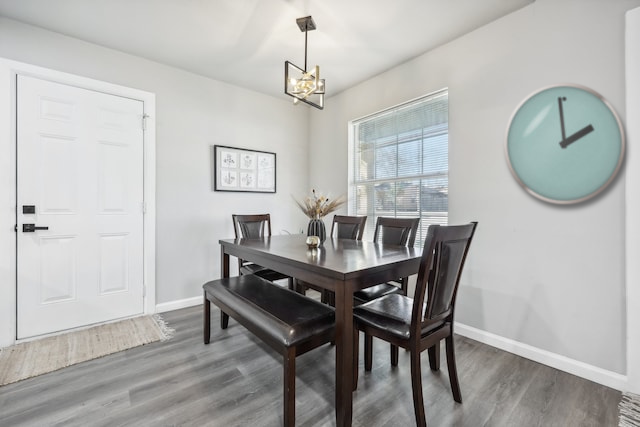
1:59
